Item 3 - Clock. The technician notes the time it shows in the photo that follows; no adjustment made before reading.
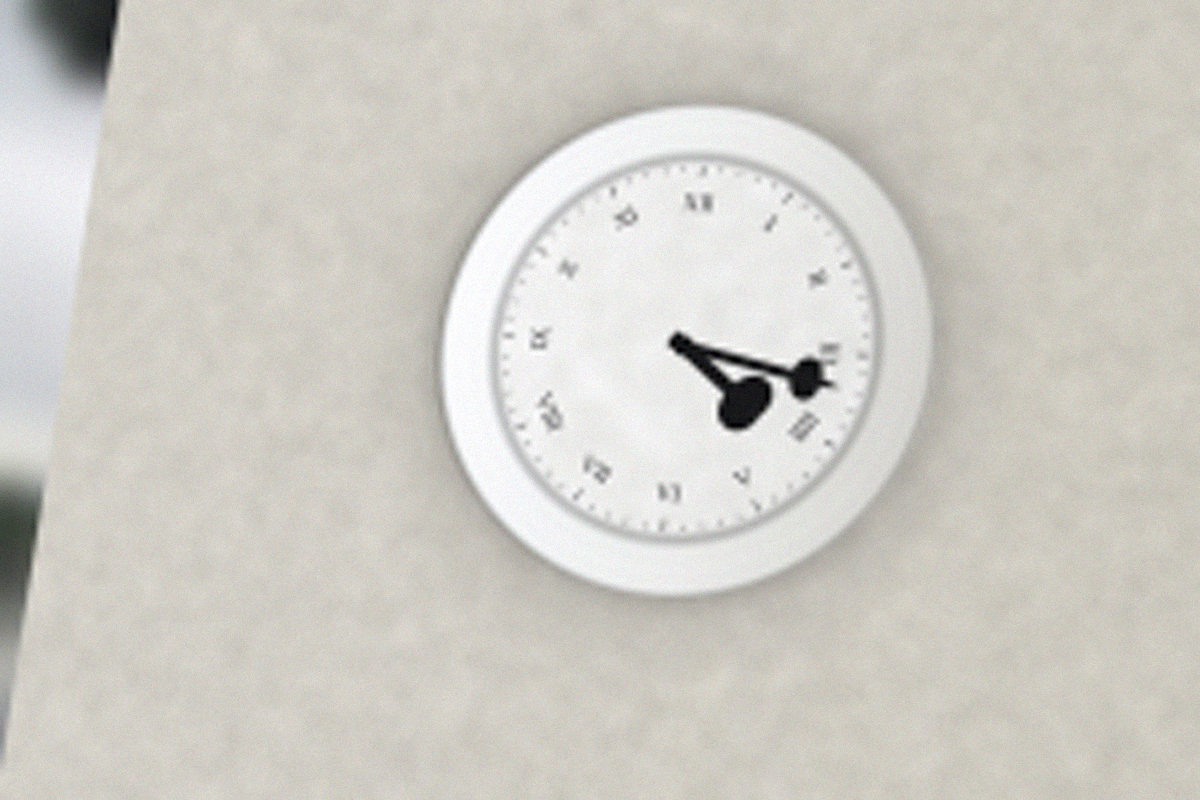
4:17
